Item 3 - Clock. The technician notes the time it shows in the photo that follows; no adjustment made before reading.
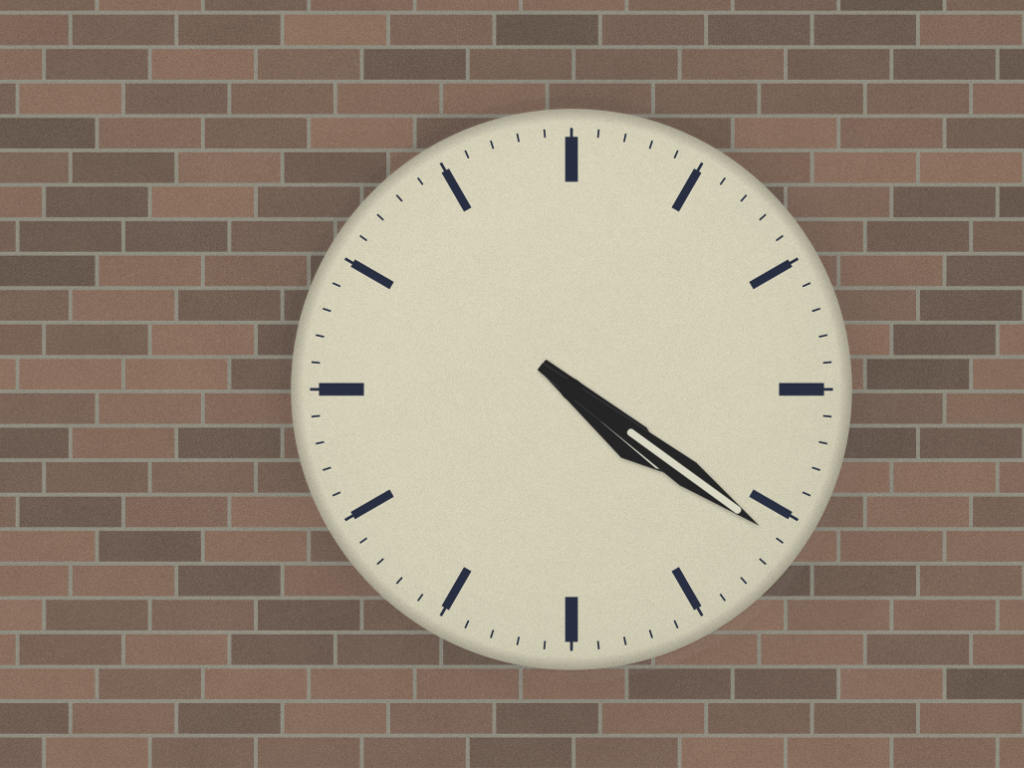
4:21
